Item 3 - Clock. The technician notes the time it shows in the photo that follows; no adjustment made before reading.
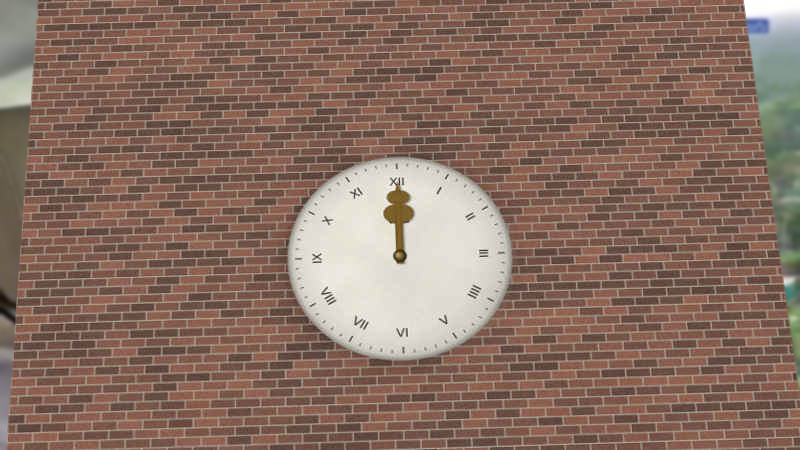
12:00
